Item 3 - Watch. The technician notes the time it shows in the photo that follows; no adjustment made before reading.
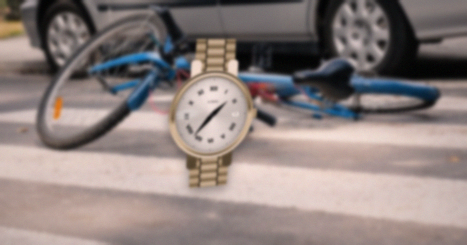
1:37
